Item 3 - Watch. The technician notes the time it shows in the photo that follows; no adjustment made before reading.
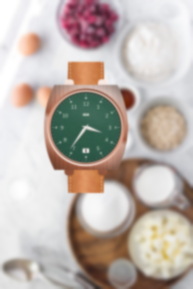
3:36
